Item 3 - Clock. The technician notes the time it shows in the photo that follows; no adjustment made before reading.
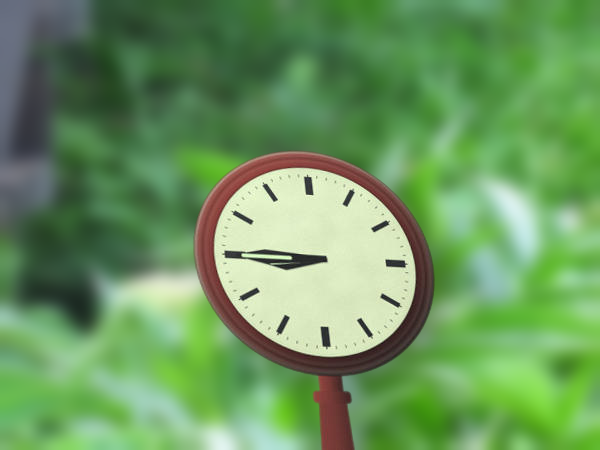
8:45
